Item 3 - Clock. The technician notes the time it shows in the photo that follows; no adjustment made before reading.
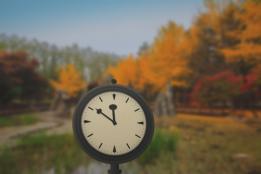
11:51
